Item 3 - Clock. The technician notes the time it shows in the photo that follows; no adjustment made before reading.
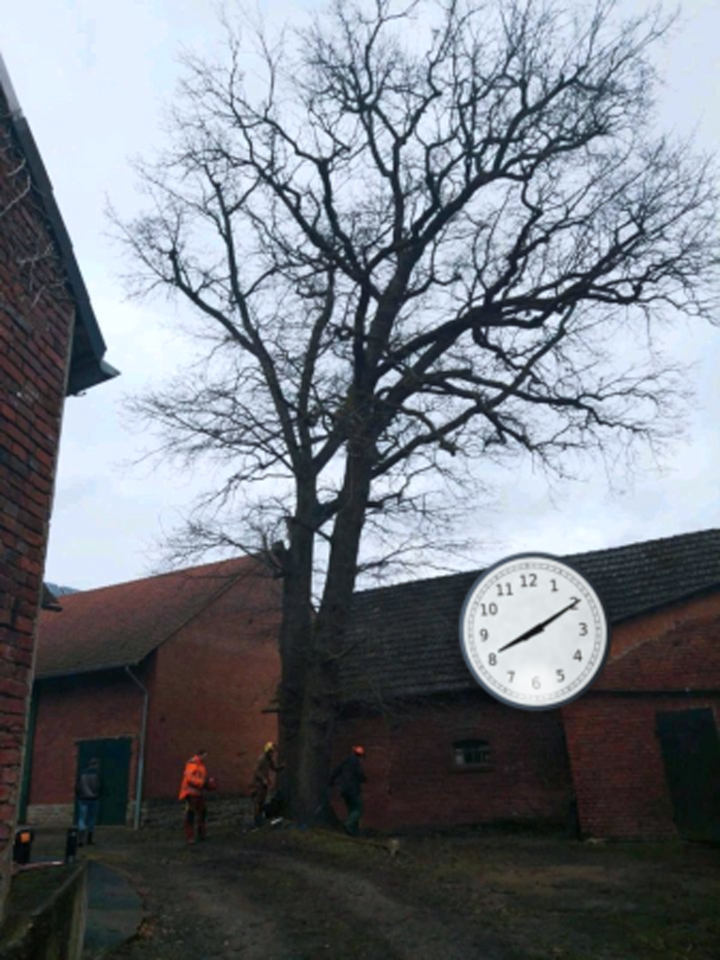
8:10
